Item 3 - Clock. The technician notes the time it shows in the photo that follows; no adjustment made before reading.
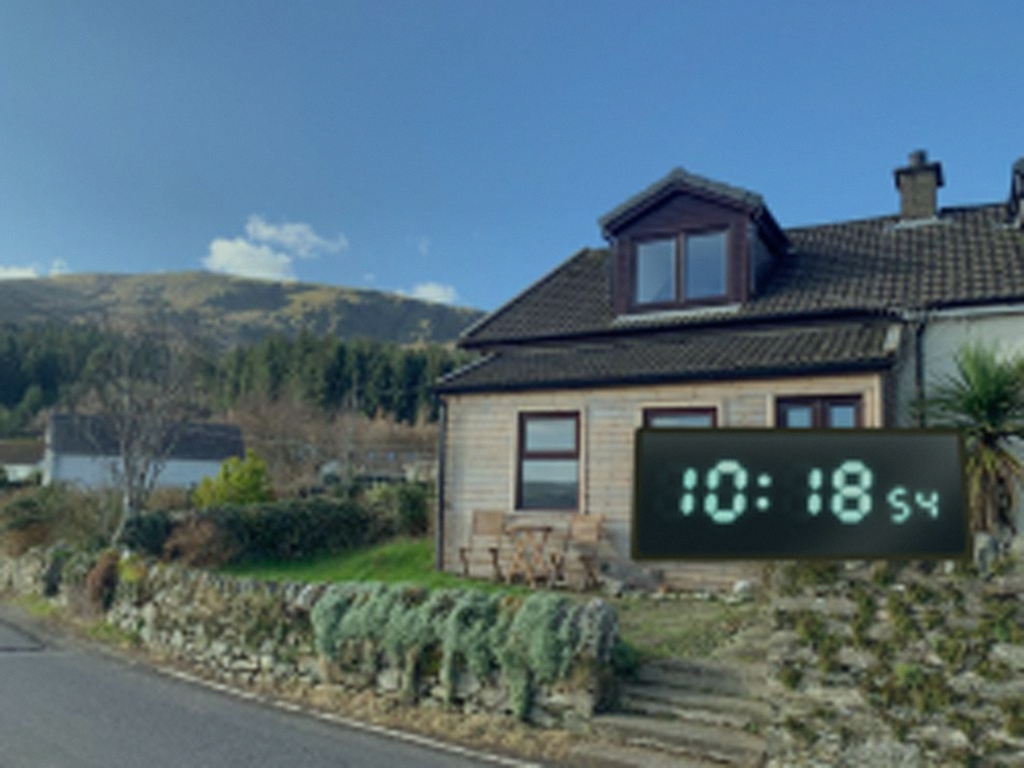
10:18:54
